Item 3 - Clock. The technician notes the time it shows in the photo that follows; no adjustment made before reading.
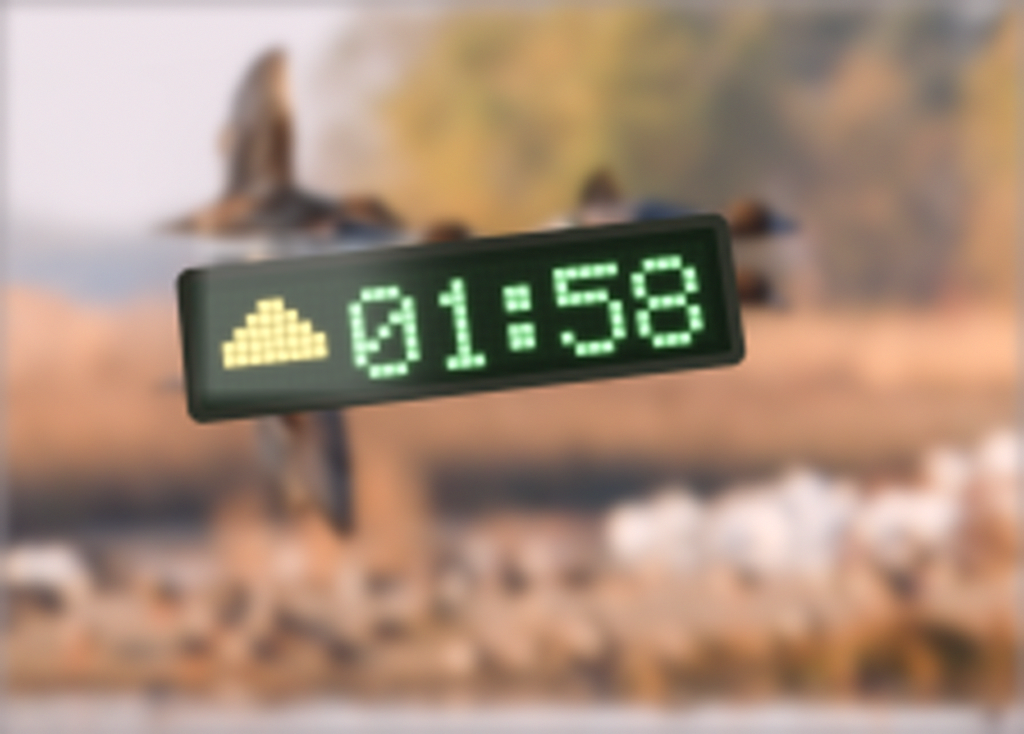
1:58
